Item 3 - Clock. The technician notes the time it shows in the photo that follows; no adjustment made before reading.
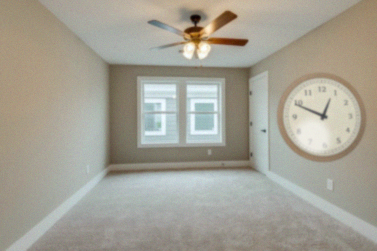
12:49
